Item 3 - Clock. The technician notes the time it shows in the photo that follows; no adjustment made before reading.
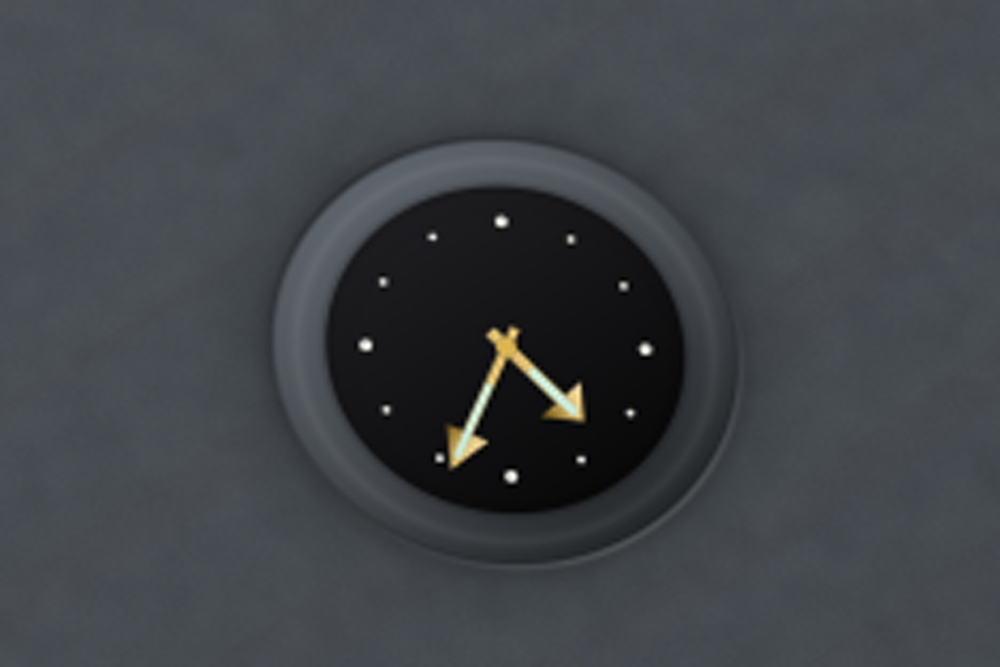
4:34
